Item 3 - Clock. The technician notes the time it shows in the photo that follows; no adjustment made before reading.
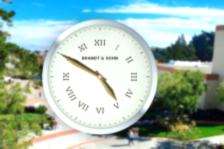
4:50
